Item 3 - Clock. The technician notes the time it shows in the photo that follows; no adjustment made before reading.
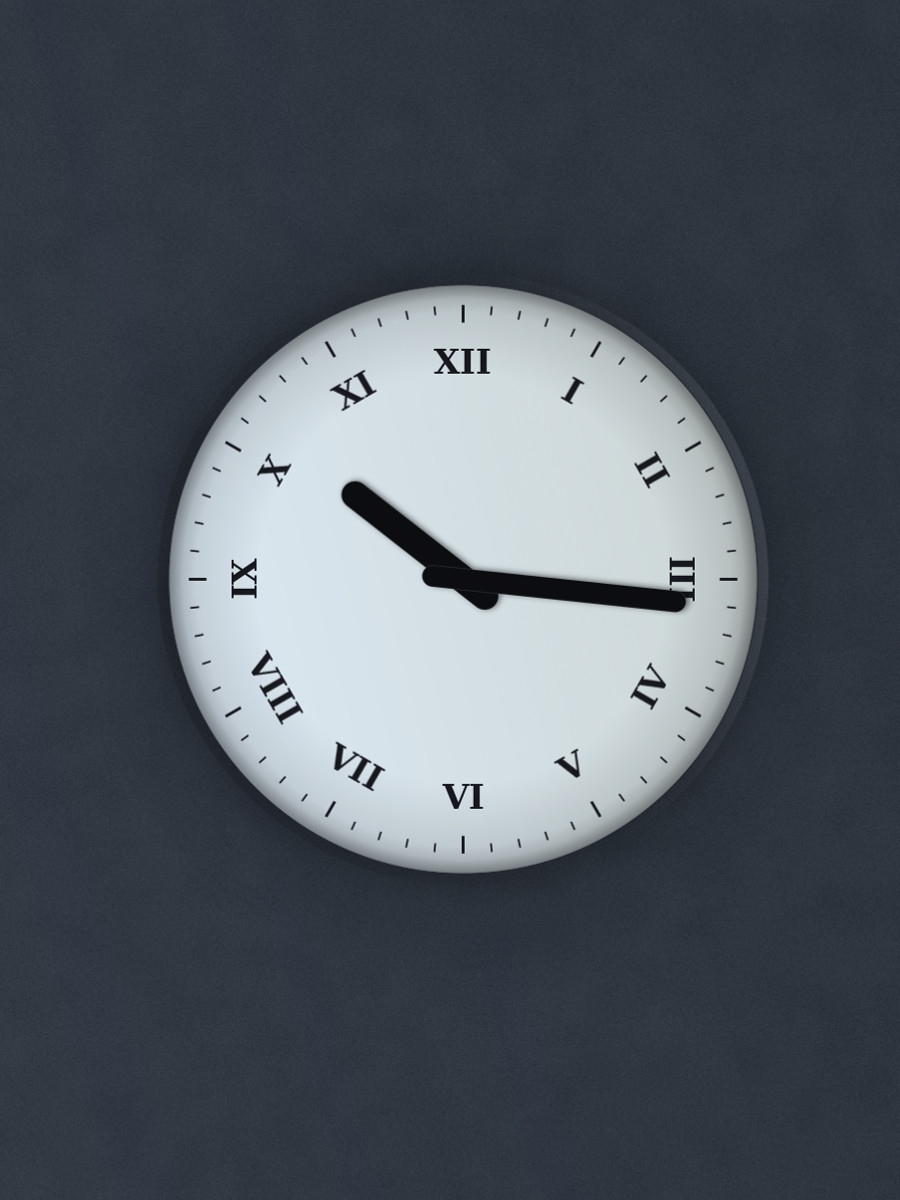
10:16
